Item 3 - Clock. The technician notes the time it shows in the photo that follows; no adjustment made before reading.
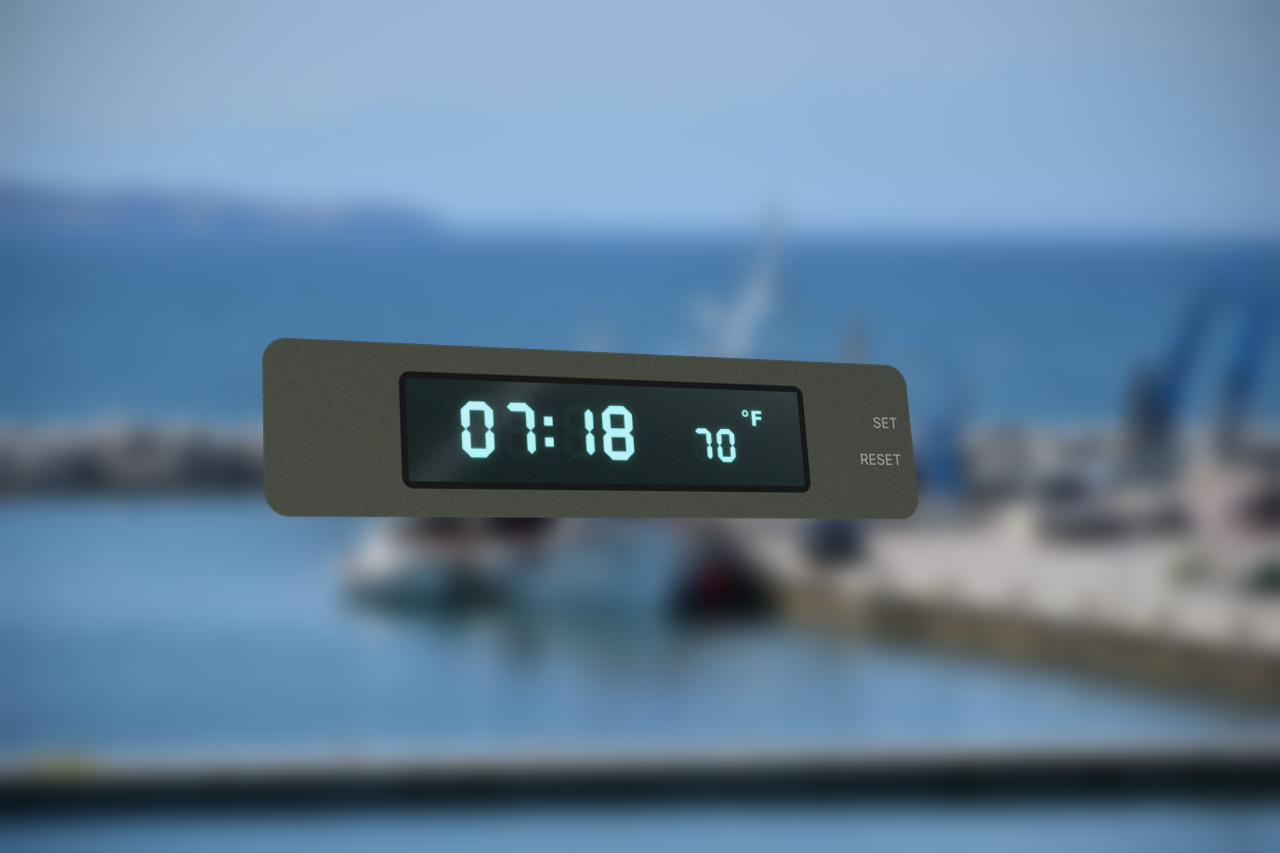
7:18
